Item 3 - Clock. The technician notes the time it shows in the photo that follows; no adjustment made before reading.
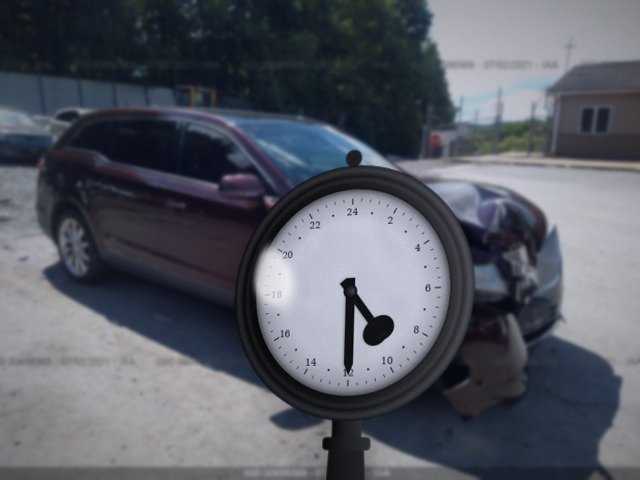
9:30
